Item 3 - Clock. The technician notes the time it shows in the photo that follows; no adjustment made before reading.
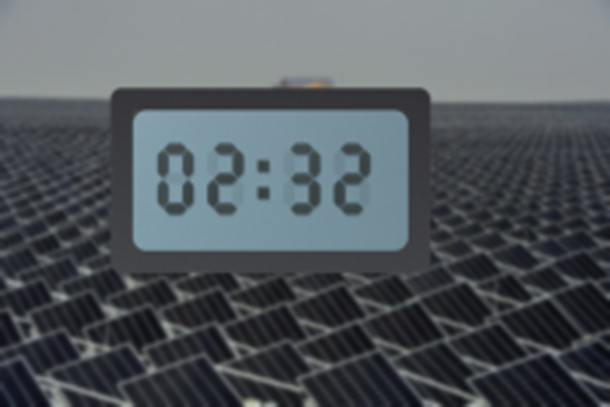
2:32
